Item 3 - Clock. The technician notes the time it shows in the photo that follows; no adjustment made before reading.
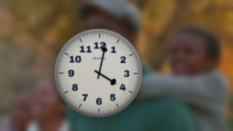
4:02
